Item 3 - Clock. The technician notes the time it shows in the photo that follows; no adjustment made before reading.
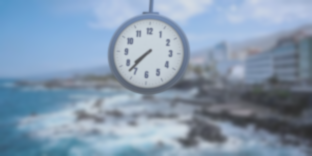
7:37
